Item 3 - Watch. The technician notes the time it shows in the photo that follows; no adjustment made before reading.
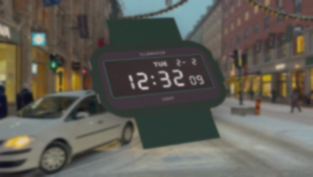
12:32
